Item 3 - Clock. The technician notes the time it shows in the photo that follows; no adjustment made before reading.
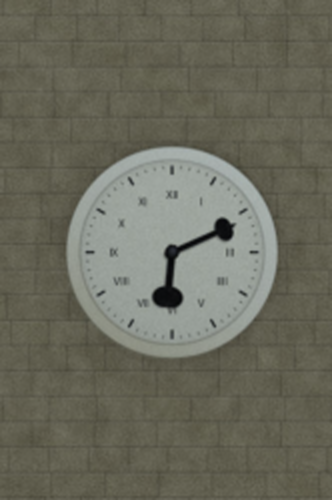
6:11
